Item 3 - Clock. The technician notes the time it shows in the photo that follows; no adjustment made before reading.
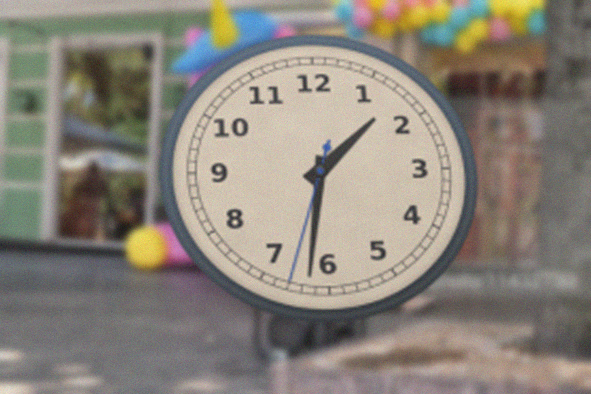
1:31:33
